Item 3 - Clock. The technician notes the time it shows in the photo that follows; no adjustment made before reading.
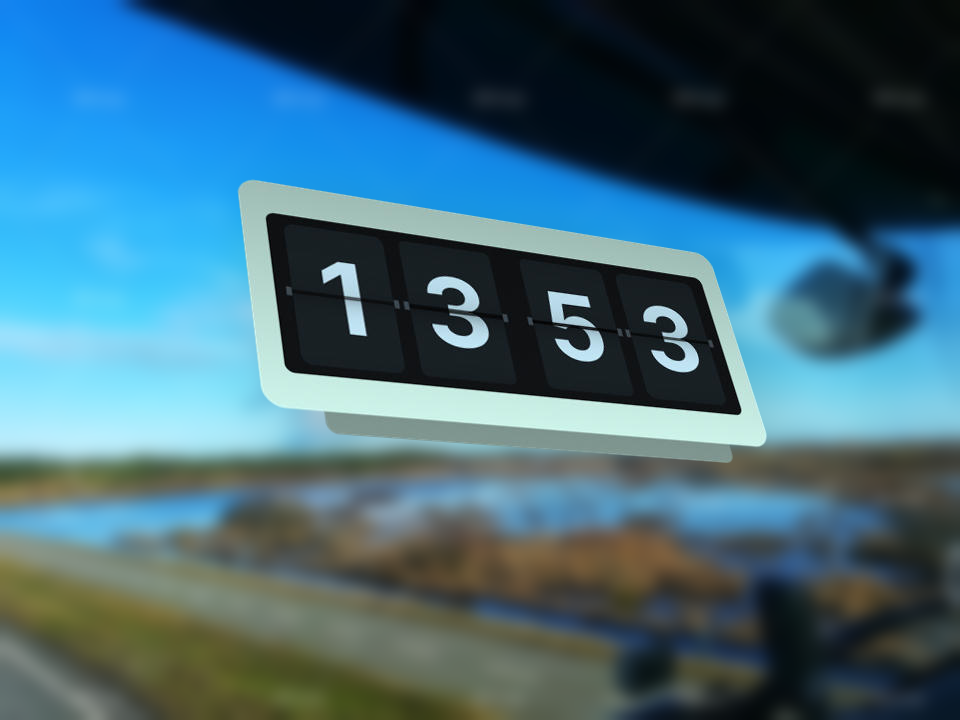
13:53
